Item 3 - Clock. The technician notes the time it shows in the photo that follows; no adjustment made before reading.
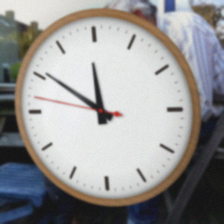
11:50:47
